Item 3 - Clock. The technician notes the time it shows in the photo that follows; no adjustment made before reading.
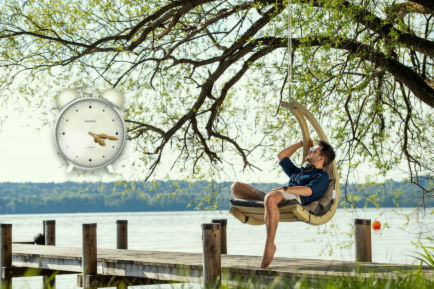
4:17
